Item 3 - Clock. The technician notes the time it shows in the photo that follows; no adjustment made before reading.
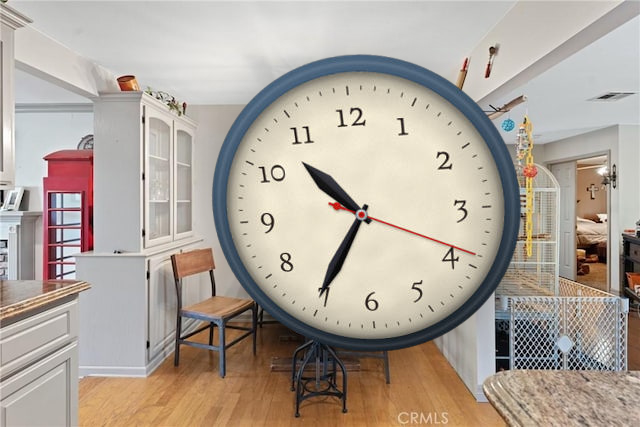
10:35:19
